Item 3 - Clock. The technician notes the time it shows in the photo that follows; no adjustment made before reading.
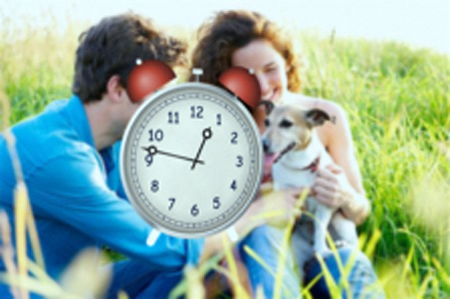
12:47
